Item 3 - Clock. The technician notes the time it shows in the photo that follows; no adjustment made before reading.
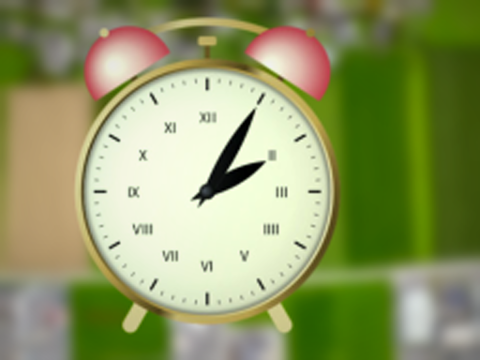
2:05
